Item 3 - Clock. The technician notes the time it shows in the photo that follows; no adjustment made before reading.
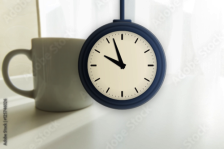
9:57
